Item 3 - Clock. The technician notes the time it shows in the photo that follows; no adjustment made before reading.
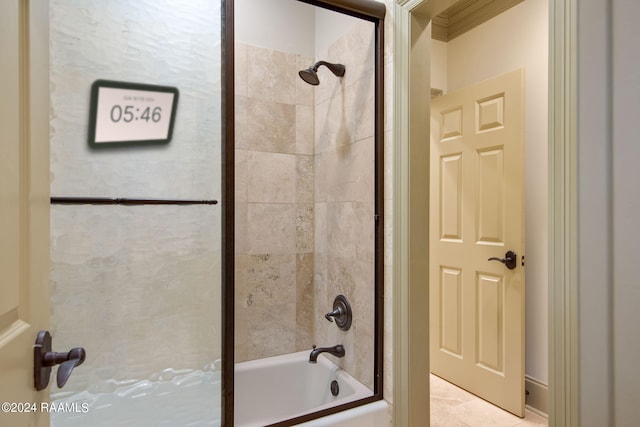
5:46
